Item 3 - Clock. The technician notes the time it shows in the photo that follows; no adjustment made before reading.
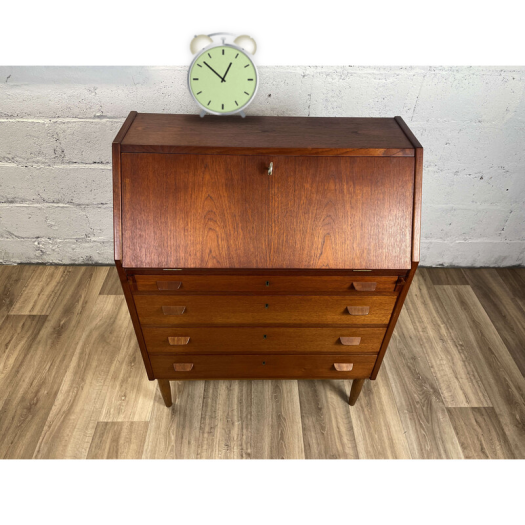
12:52
